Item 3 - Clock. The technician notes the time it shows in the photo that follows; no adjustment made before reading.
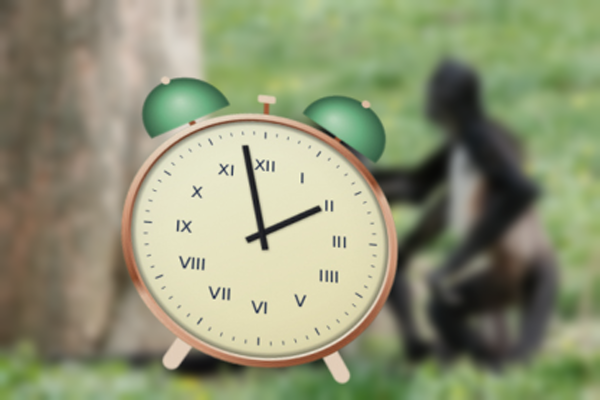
1:58
